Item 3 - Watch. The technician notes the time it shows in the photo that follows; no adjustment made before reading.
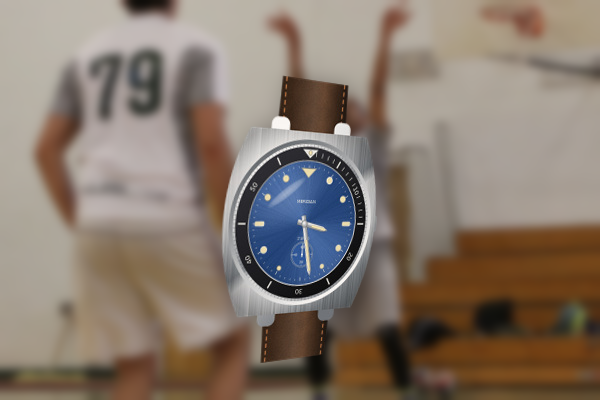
3:28
